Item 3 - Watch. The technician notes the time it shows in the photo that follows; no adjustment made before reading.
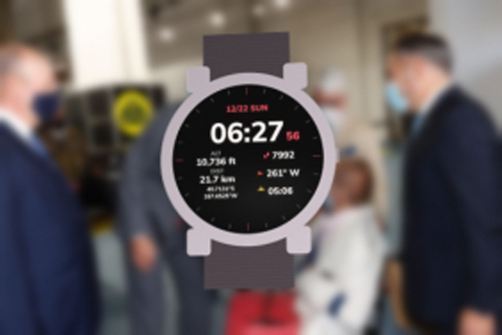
6:27
